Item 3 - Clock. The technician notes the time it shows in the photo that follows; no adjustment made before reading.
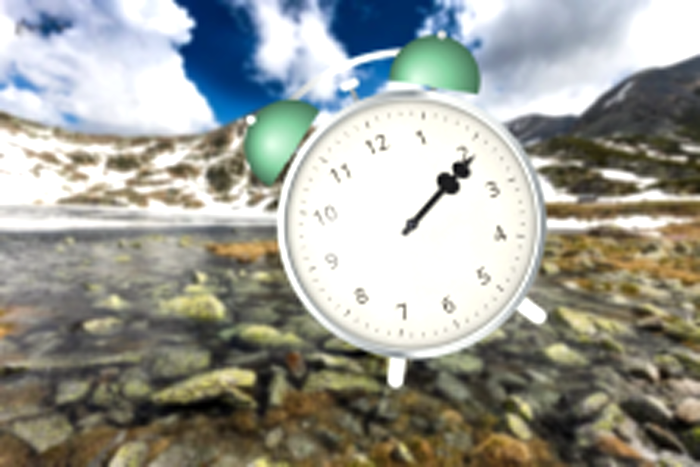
2:11
